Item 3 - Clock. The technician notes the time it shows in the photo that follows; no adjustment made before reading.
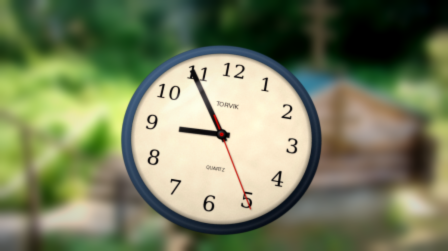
8:54:25
